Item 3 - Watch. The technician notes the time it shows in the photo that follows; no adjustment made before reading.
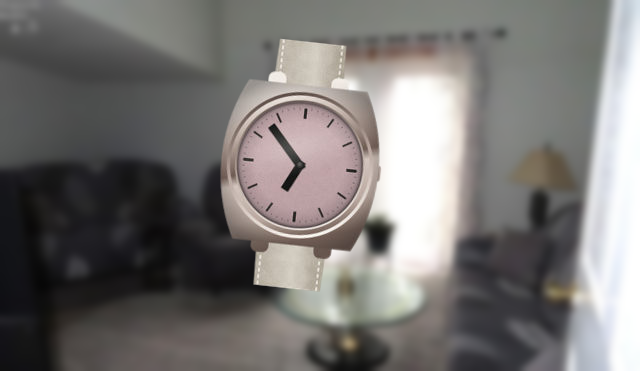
6:53
